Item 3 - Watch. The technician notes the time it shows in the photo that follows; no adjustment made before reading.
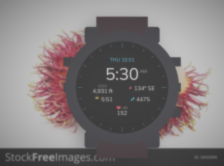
5:30
